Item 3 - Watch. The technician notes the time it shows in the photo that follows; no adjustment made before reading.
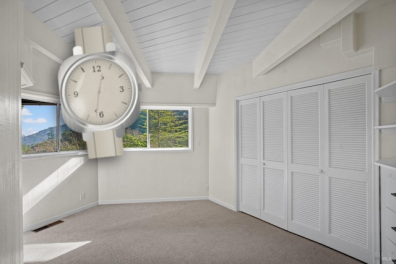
12:32
